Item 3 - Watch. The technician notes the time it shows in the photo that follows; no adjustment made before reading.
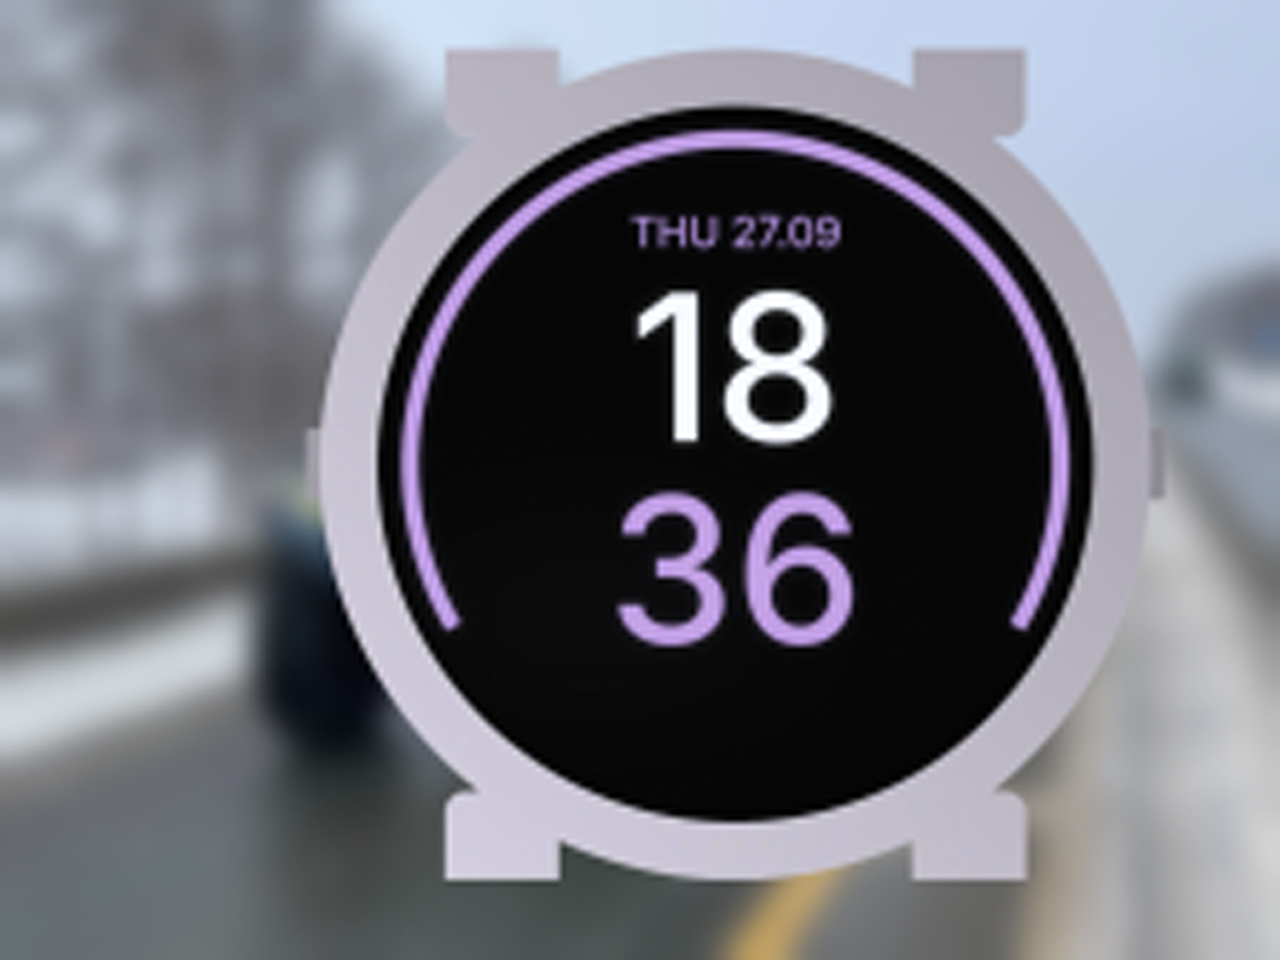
18:36
